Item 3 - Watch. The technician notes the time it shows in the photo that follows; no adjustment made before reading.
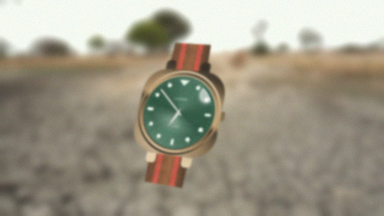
6:52
